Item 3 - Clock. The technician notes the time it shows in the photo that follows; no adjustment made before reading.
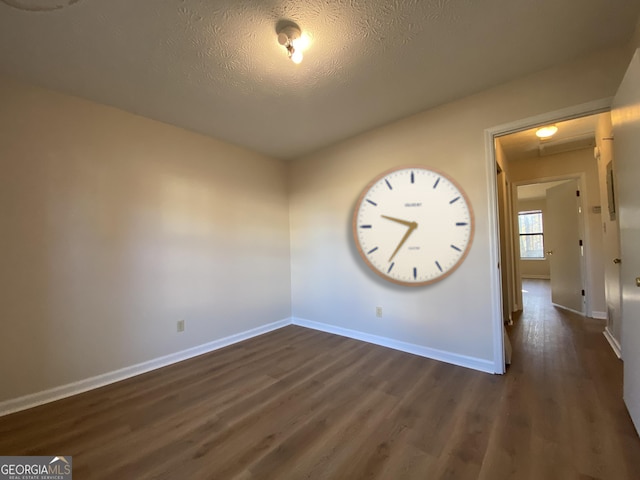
9:36
